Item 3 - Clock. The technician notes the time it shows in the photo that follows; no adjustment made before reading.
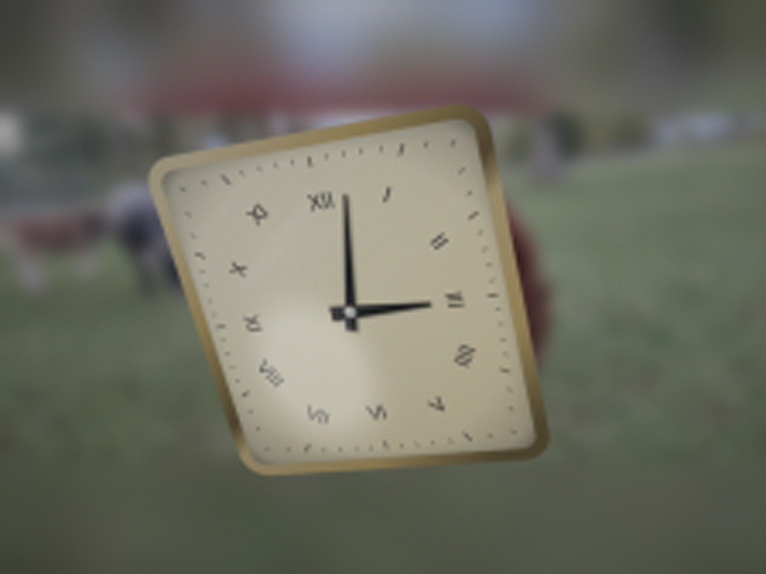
3:02
